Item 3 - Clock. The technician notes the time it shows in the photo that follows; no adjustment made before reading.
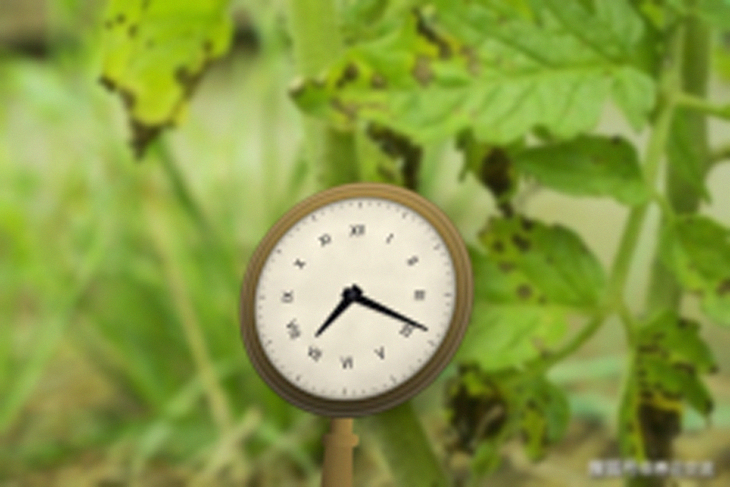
7:19
